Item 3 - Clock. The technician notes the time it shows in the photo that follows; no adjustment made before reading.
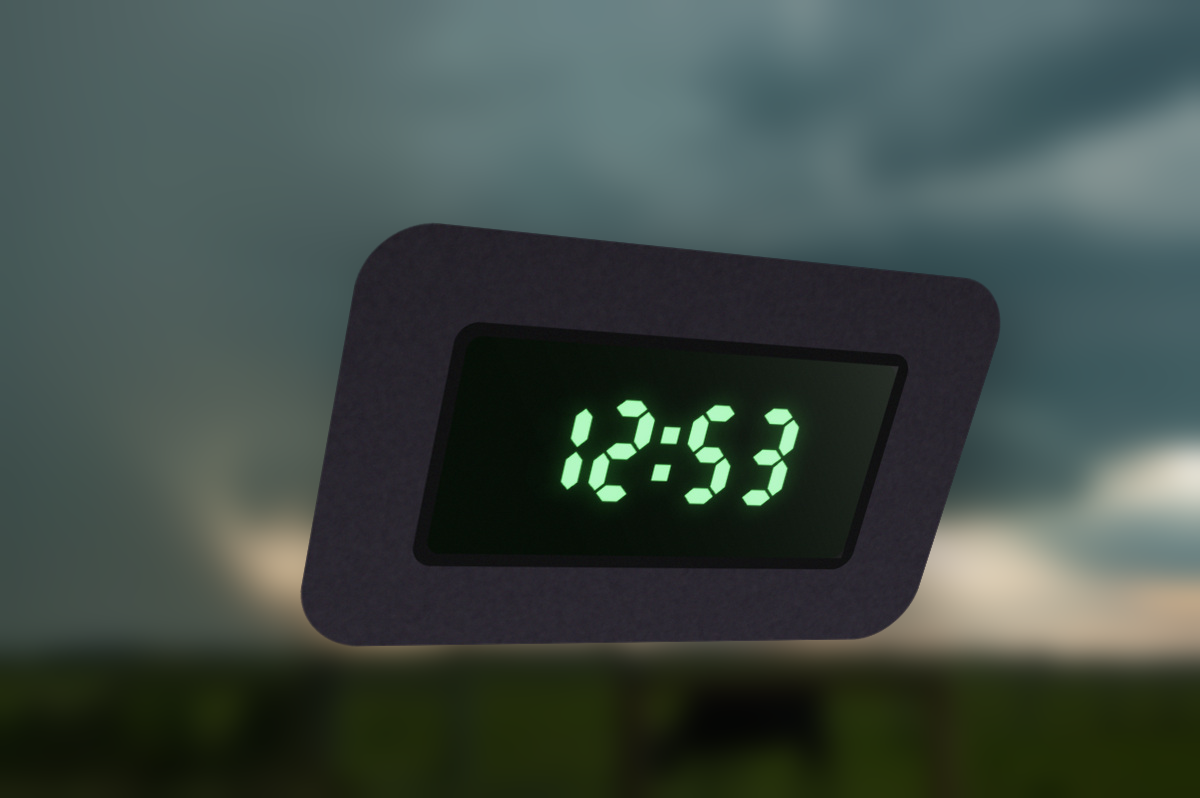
12:53
